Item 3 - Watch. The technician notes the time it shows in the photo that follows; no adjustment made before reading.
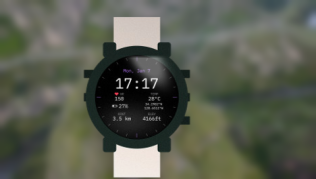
17:17
